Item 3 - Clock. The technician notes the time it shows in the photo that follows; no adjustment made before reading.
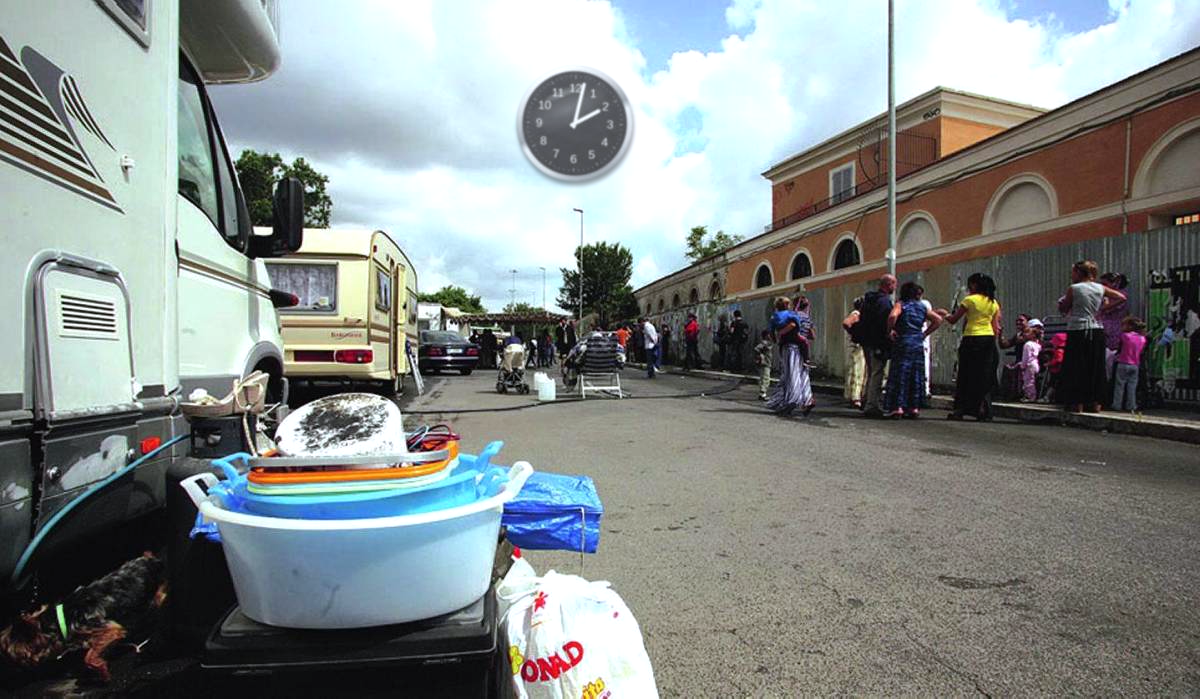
2:02
